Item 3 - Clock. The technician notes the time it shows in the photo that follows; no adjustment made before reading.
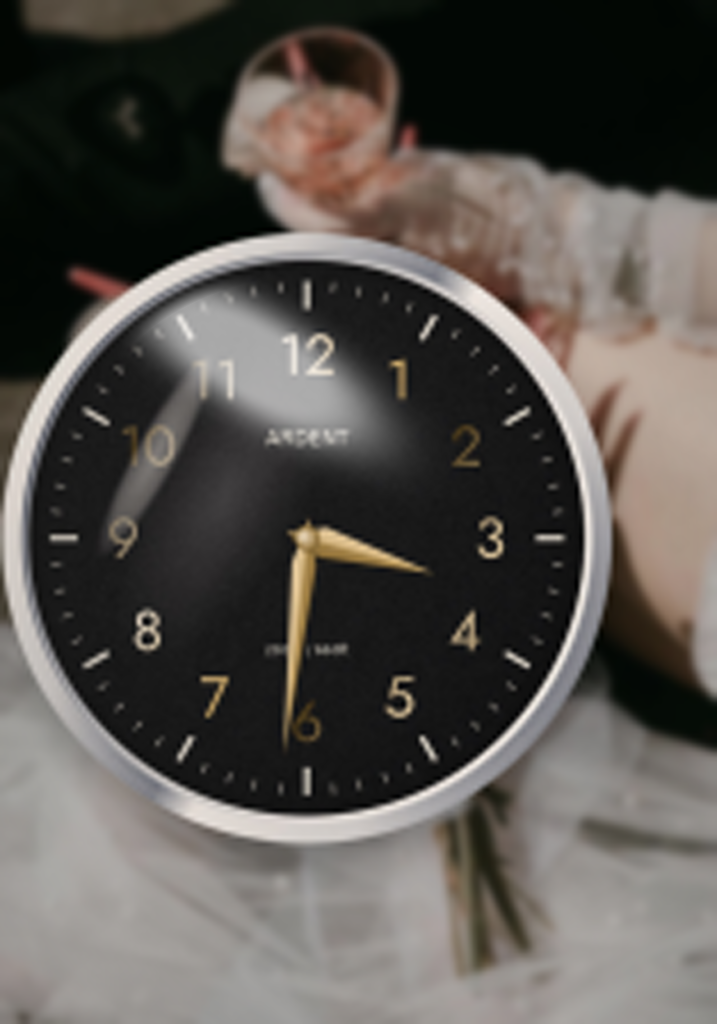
3:31
